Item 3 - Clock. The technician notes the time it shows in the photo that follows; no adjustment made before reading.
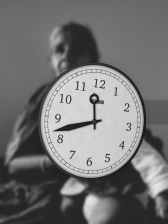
11:42
